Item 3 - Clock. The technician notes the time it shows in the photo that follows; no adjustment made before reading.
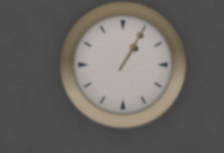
1:05
